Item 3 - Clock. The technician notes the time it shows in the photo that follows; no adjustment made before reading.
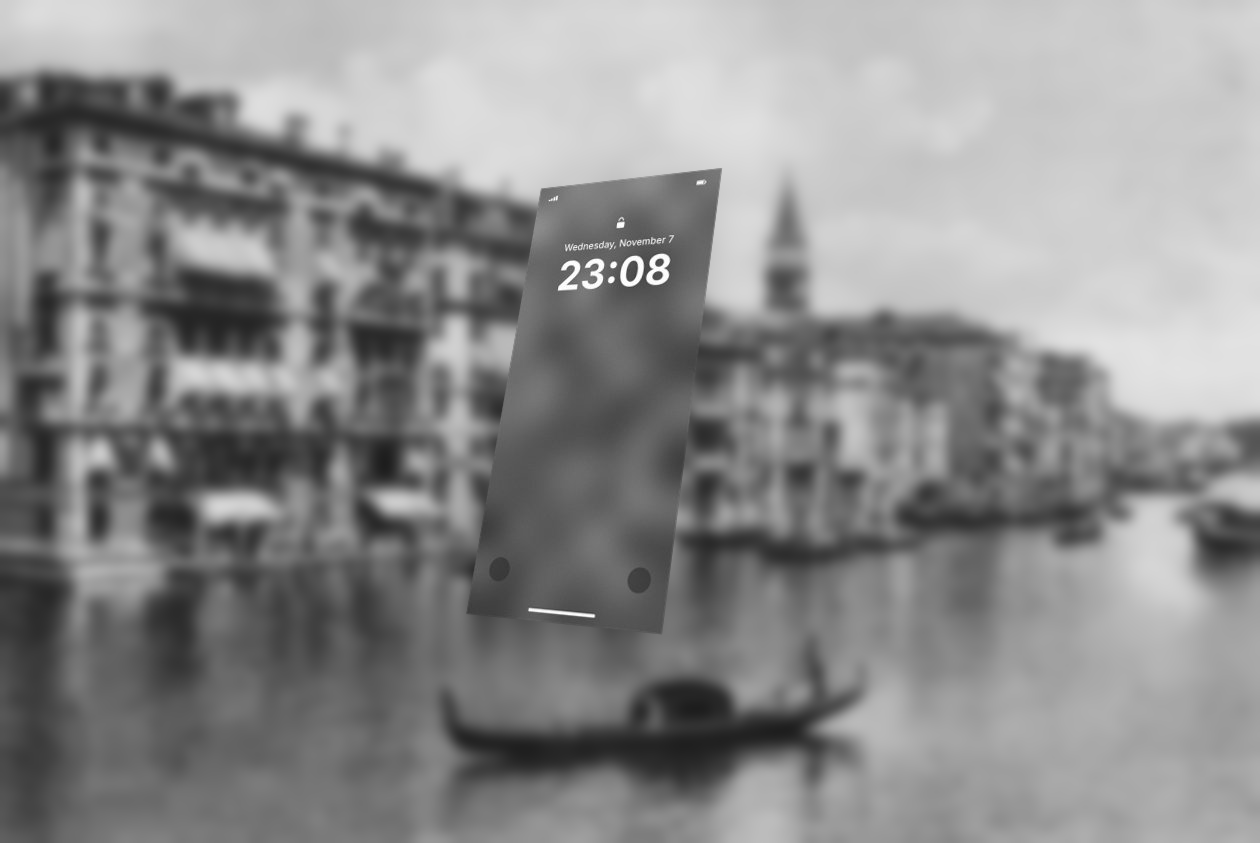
23:08
